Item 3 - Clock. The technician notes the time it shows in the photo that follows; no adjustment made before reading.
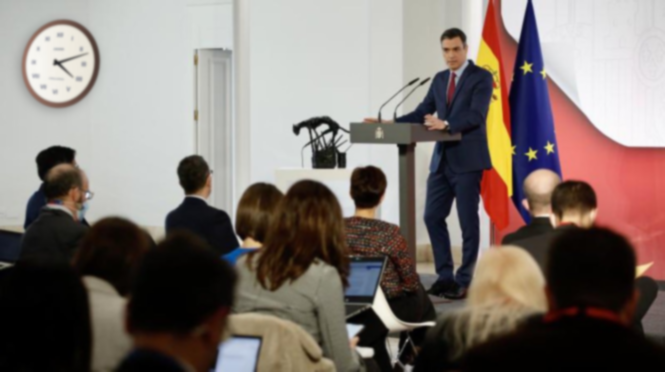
4:12
